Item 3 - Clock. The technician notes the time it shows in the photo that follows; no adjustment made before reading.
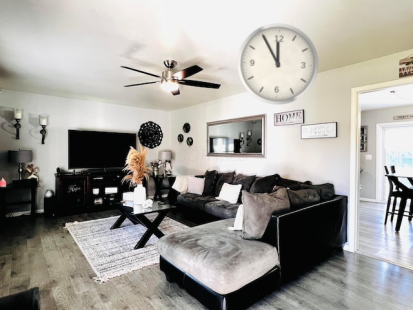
11:55
